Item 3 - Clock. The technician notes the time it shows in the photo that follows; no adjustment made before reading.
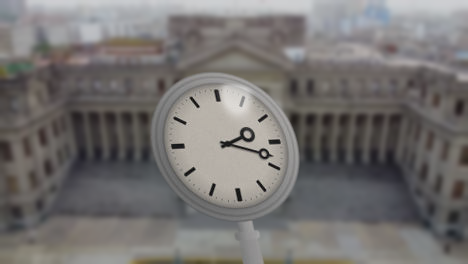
2:18
